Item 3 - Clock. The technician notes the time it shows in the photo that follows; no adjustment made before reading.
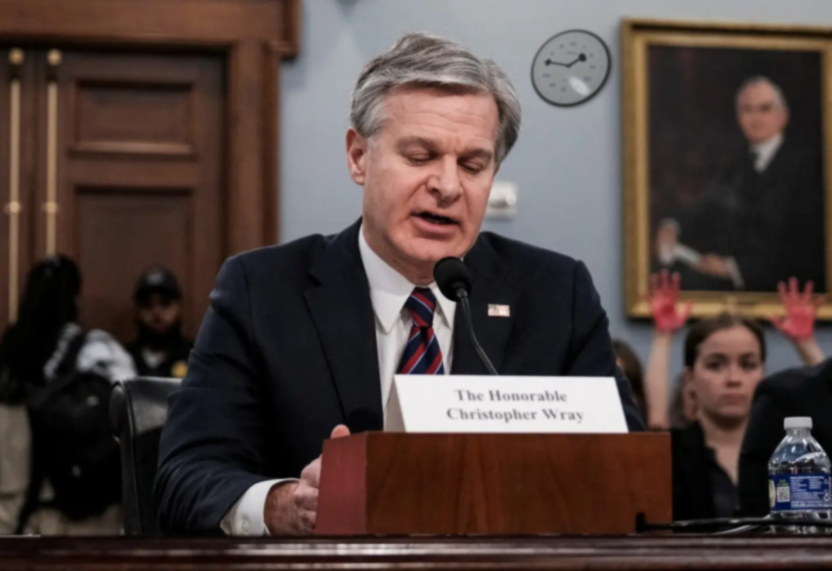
1:46
